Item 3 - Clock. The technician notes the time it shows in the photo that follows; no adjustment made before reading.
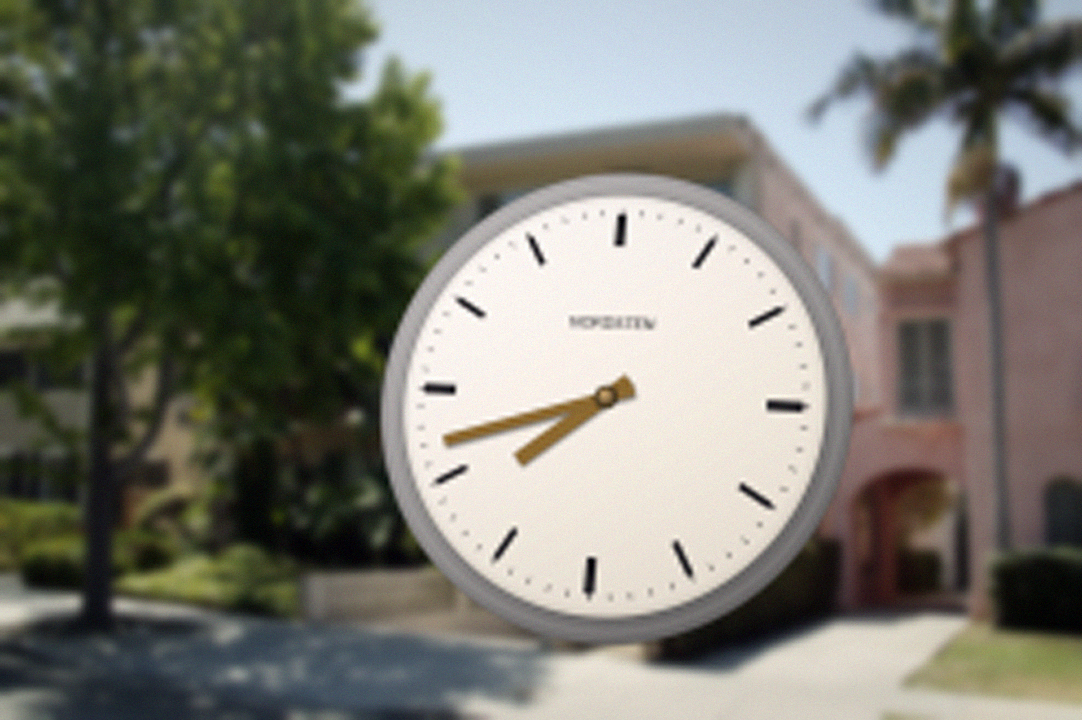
7:42
